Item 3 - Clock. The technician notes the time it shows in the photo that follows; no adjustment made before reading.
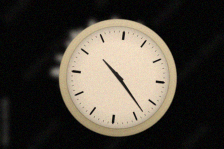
10:23
